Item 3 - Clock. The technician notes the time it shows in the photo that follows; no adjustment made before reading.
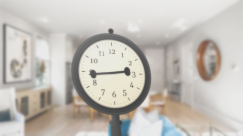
2:44
